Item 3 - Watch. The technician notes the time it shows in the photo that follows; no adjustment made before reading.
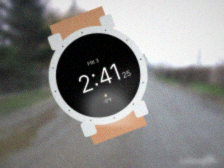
2:41
